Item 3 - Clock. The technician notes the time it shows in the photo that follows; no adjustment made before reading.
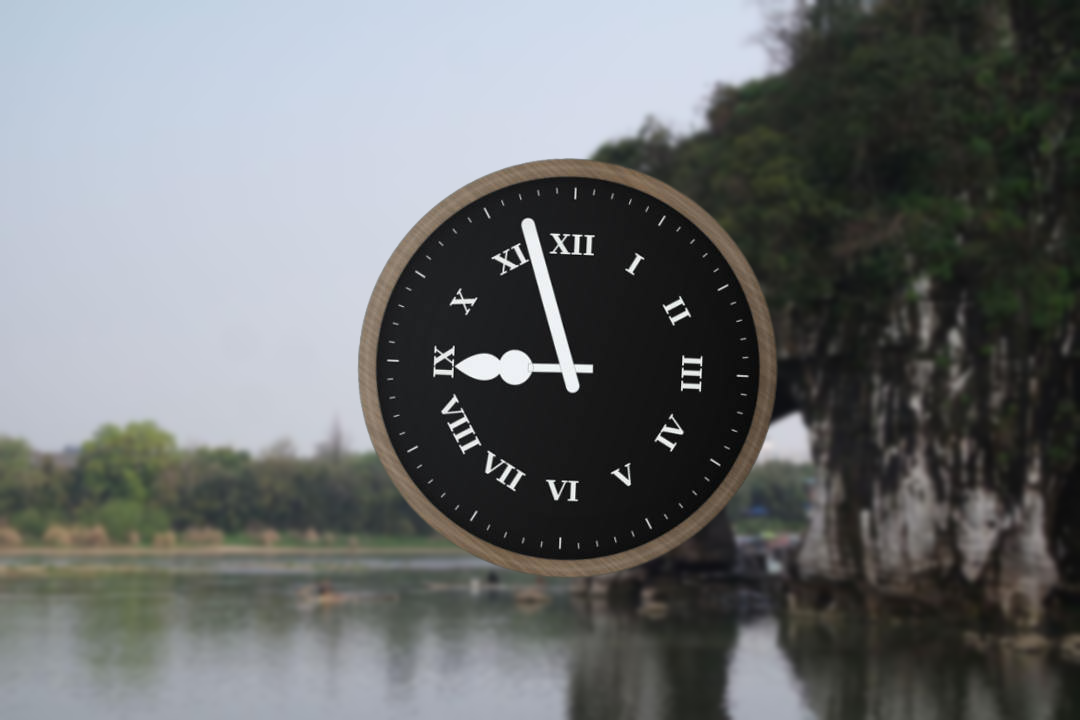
8:57
